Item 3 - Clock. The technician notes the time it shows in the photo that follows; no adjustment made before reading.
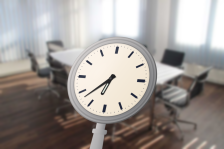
6:38
